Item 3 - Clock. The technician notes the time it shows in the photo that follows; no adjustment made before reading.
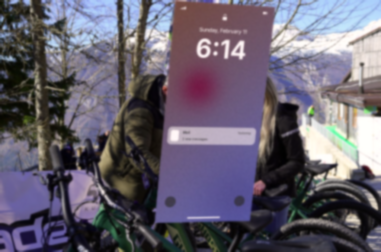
6:14
